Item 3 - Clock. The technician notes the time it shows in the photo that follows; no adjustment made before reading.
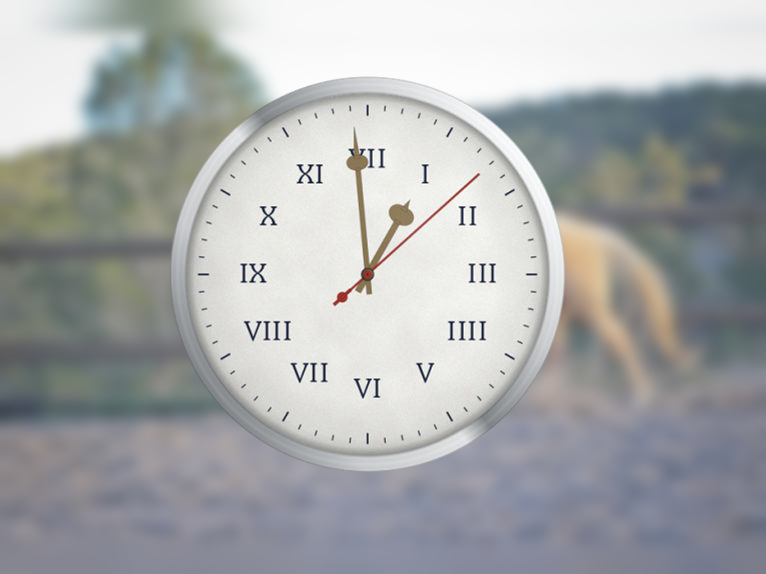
12:59:08
